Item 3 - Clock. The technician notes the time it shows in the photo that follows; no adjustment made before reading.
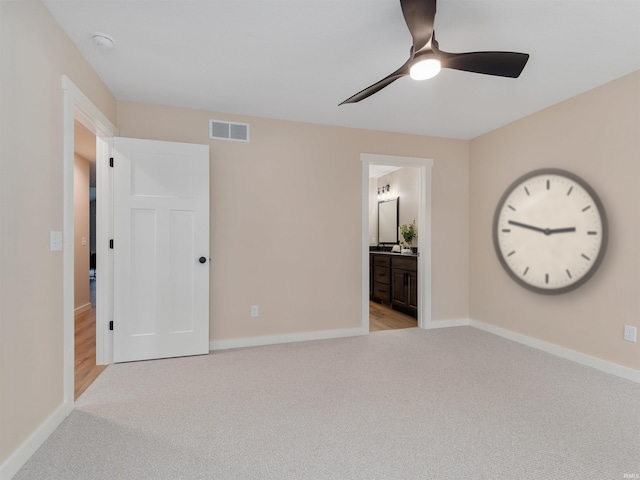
2:47
